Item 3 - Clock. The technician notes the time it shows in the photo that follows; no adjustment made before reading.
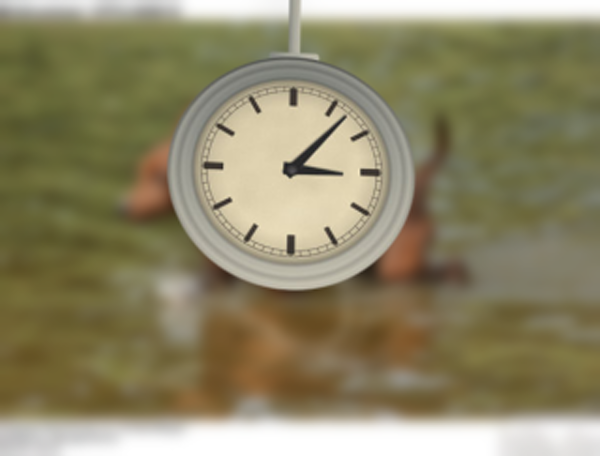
3:07
